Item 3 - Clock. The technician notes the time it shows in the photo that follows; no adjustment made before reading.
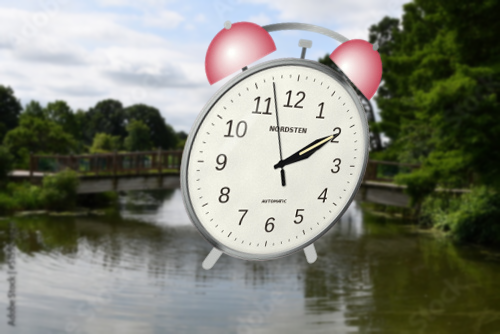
2:09:57
